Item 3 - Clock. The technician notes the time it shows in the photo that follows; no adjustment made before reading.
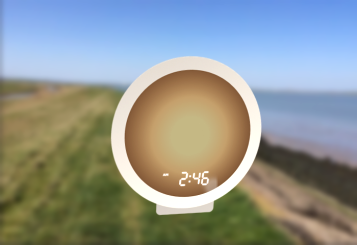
2:46
